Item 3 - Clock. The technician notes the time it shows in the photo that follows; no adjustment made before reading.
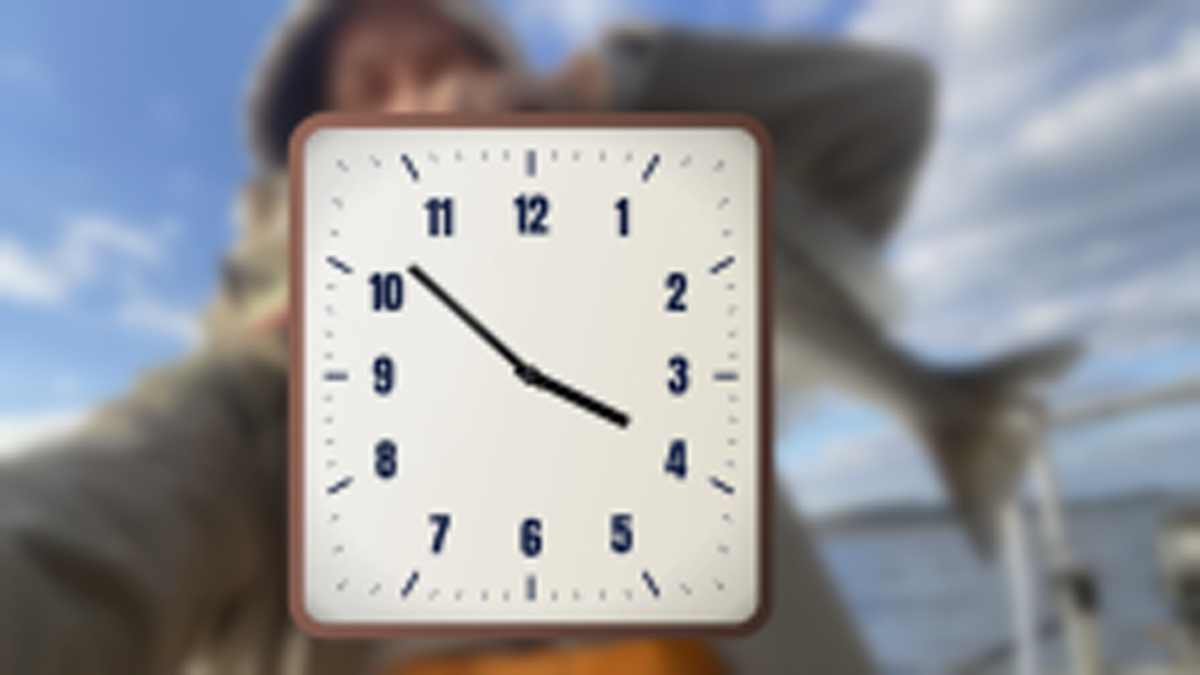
3:52
